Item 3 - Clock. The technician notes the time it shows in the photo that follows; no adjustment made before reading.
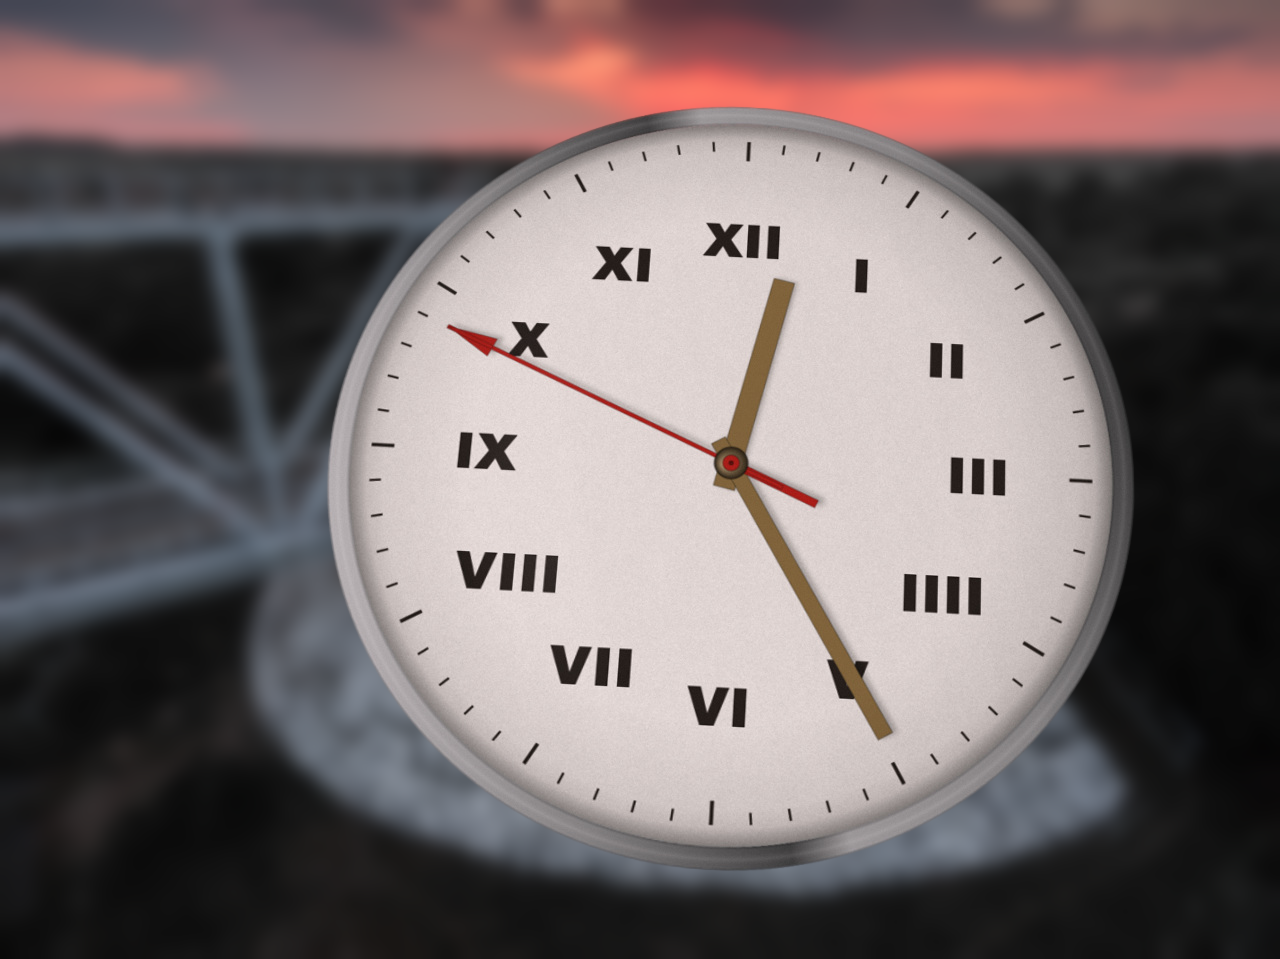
12:24:49
